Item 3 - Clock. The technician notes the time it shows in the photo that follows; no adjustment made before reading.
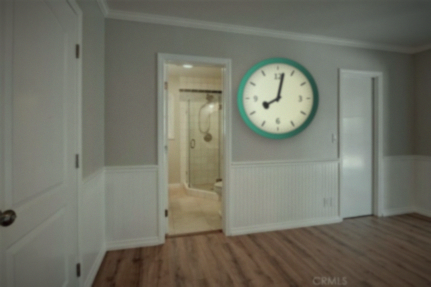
8:02
